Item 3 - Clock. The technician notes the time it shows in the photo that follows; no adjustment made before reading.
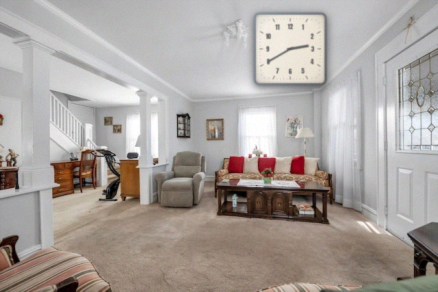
2:40
